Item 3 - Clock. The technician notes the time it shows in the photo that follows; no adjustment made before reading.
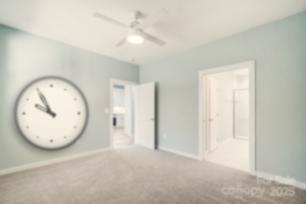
9:55
